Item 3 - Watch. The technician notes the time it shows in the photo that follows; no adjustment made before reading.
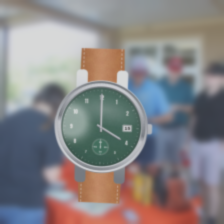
4:00
